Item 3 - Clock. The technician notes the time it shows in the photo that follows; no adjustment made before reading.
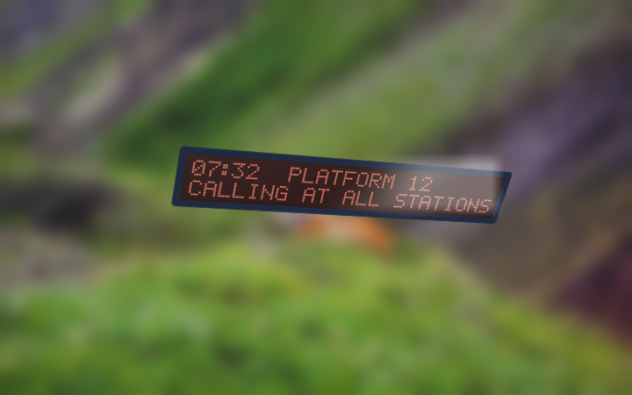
7:32
